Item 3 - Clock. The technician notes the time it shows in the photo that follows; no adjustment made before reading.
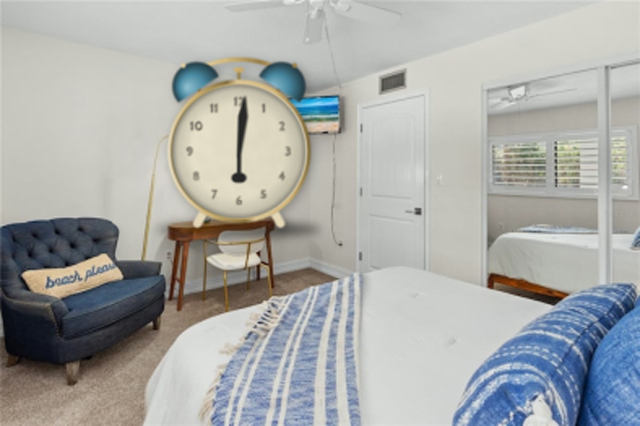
6:01
